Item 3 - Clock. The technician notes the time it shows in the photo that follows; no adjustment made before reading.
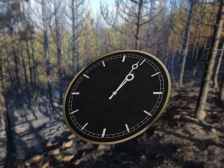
1:04
